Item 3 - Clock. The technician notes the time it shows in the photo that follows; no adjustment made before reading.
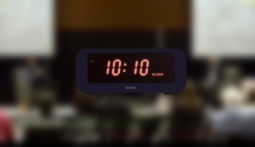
10:10
